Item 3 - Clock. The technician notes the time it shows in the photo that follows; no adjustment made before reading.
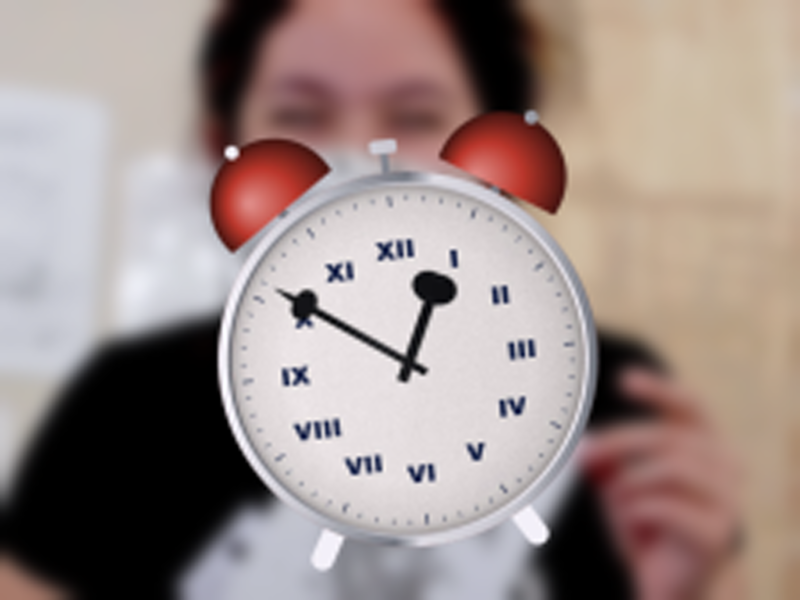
12:51
